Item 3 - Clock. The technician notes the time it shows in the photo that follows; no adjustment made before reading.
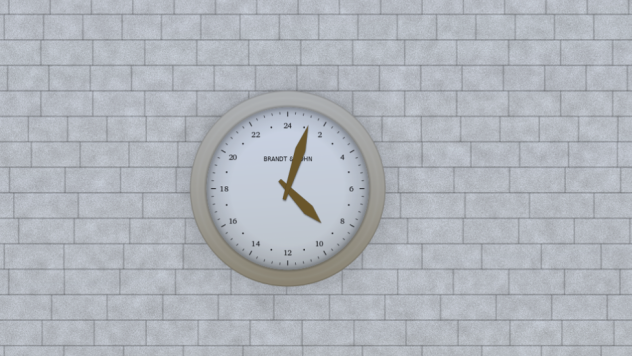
9:03
